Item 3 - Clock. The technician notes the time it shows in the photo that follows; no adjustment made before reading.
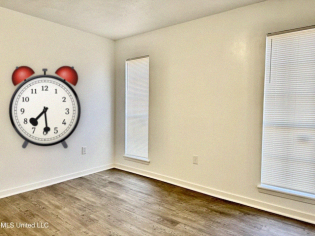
7:29
